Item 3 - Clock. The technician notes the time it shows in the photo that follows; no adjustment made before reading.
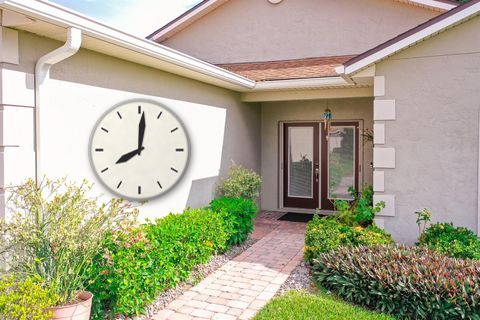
8:01
